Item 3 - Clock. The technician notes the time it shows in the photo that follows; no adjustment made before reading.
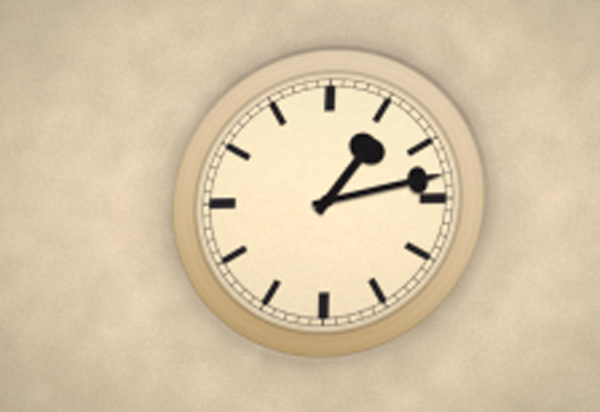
1:13
